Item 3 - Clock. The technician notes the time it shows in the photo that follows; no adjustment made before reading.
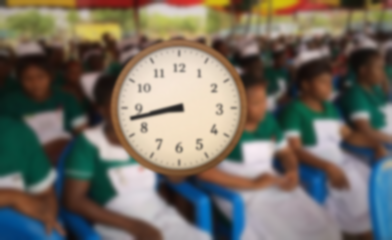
8:43
